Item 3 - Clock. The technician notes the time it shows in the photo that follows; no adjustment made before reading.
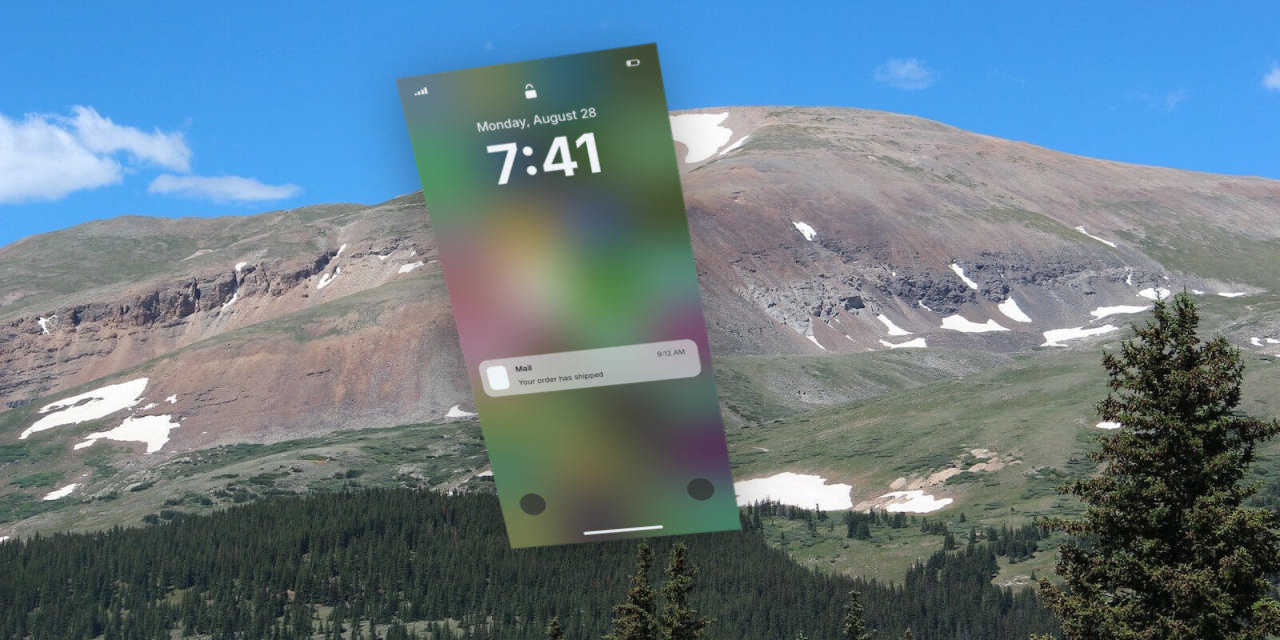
7:41
